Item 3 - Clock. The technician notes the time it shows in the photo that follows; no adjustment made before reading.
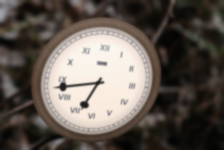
6:43
